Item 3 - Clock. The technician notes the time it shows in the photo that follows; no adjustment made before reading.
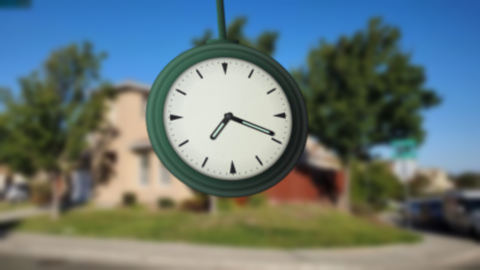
7:19
